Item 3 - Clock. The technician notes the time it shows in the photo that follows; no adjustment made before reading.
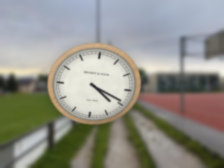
4:19
